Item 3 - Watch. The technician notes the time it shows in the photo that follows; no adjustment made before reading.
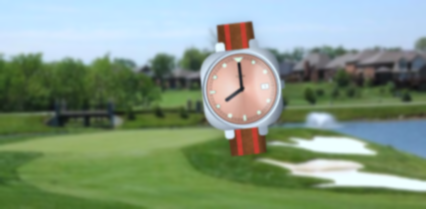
8:00
